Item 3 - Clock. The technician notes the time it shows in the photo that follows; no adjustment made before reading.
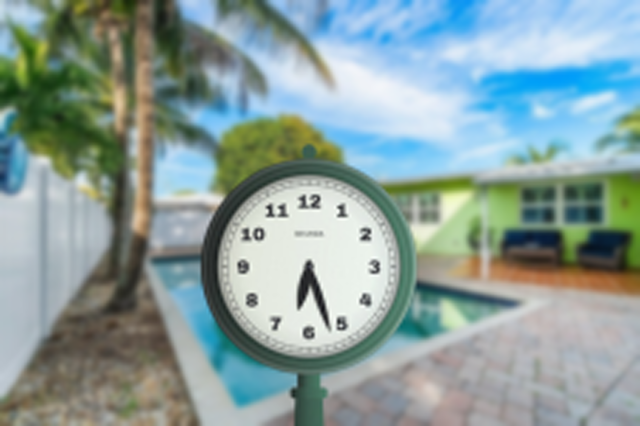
6:27
